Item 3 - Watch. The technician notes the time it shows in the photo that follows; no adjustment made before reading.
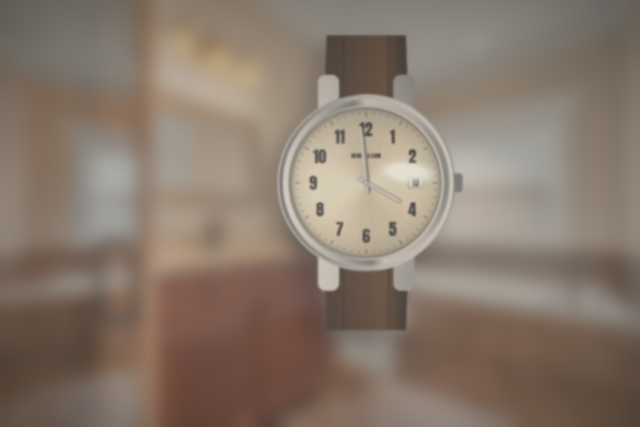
3:59
